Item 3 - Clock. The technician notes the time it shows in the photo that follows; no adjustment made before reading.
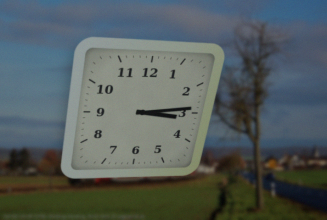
3:14
